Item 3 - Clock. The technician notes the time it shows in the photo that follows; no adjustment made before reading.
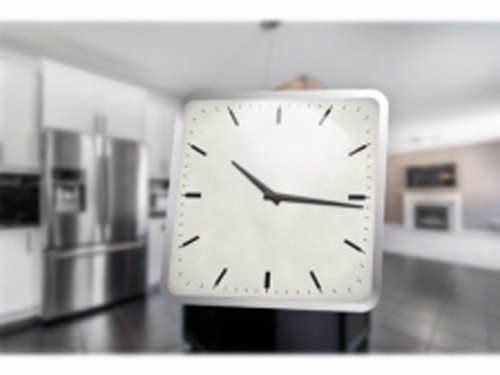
10:16
